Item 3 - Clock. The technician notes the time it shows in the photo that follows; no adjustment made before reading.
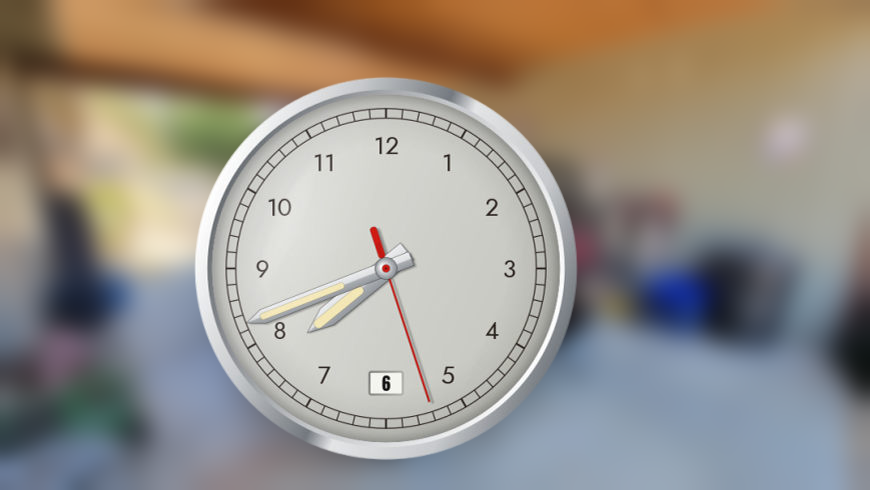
7:41:27
